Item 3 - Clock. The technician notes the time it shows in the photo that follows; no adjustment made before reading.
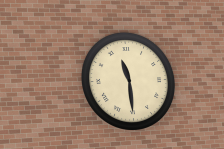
11:30
